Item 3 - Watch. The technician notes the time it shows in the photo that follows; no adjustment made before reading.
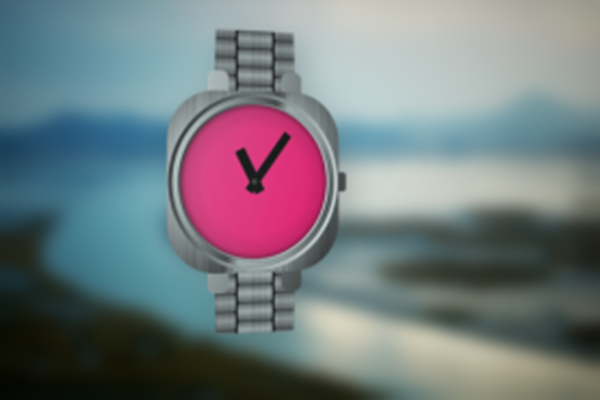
11:06
